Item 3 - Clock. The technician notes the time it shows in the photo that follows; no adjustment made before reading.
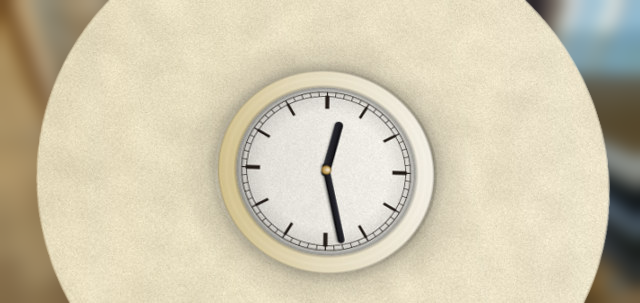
12:28
